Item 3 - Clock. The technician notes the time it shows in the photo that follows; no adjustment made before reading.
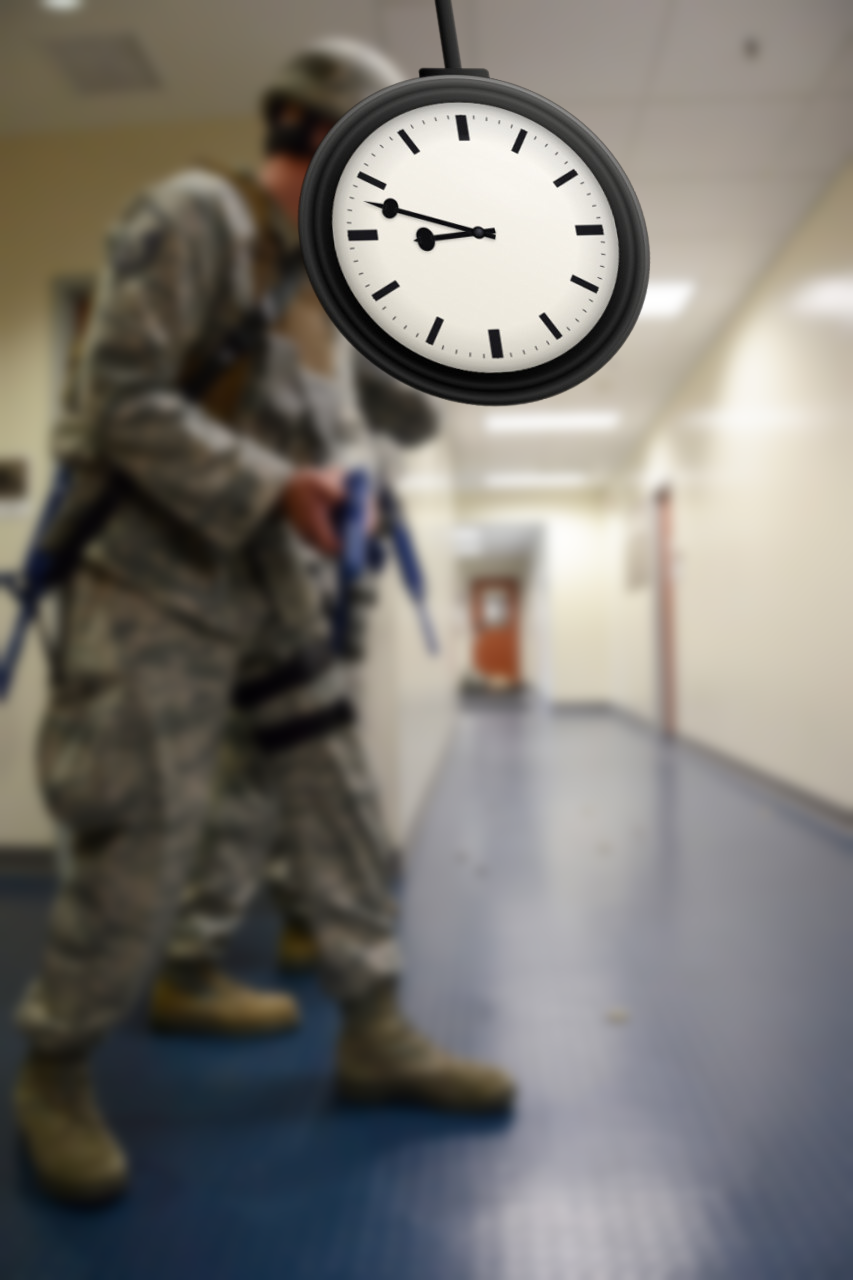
8:48
